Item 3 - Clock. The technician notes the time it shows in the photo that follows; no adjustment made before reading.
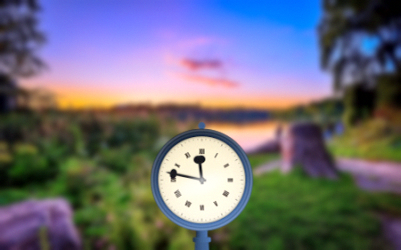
11:47
